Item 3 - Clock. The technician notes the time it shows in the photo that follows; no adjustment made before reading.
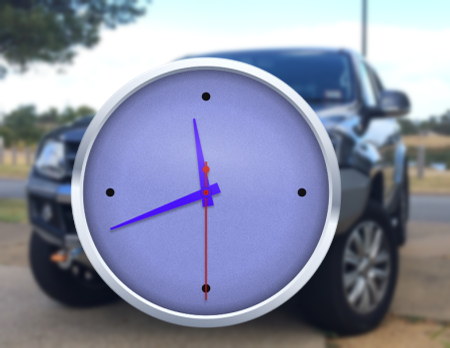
11:41:30
